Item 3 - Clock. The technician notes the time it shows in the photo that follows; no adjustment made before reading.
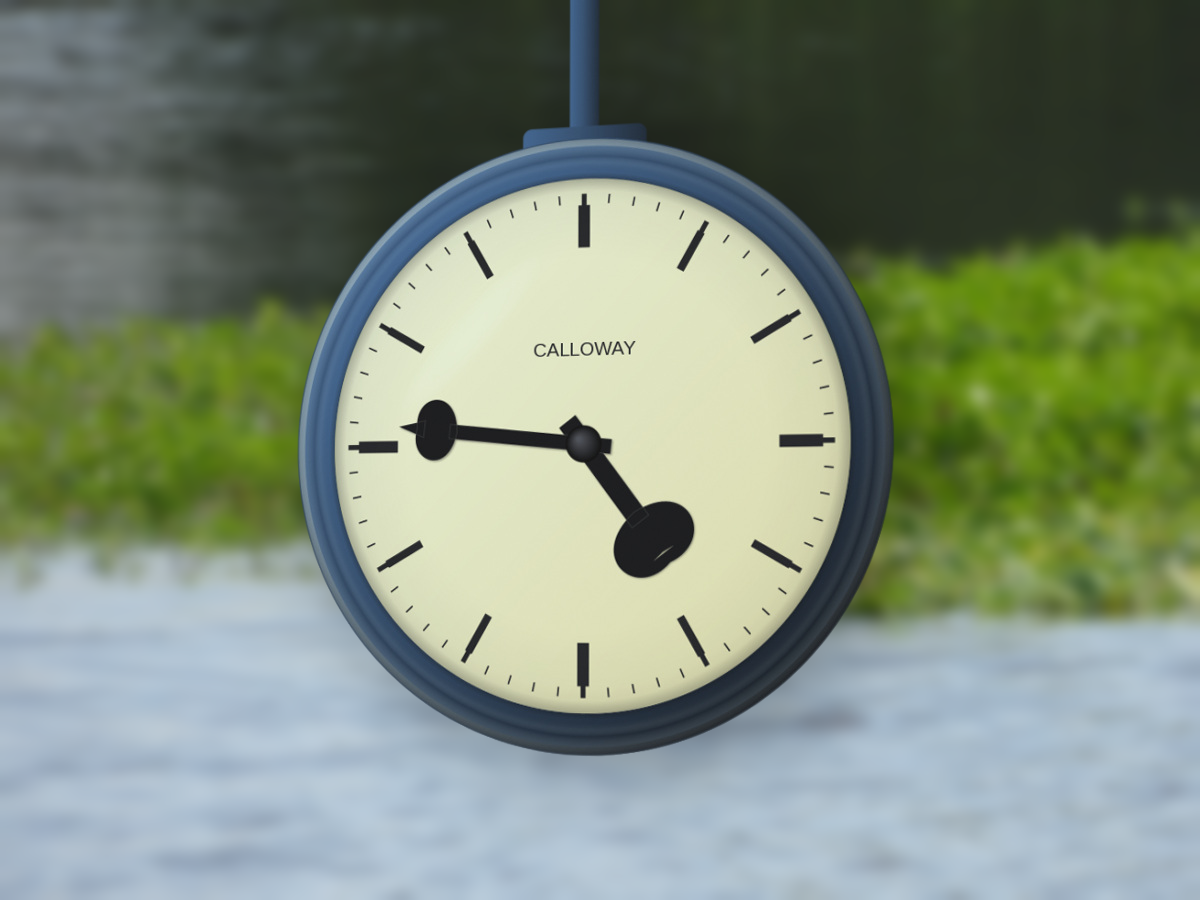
4:46
